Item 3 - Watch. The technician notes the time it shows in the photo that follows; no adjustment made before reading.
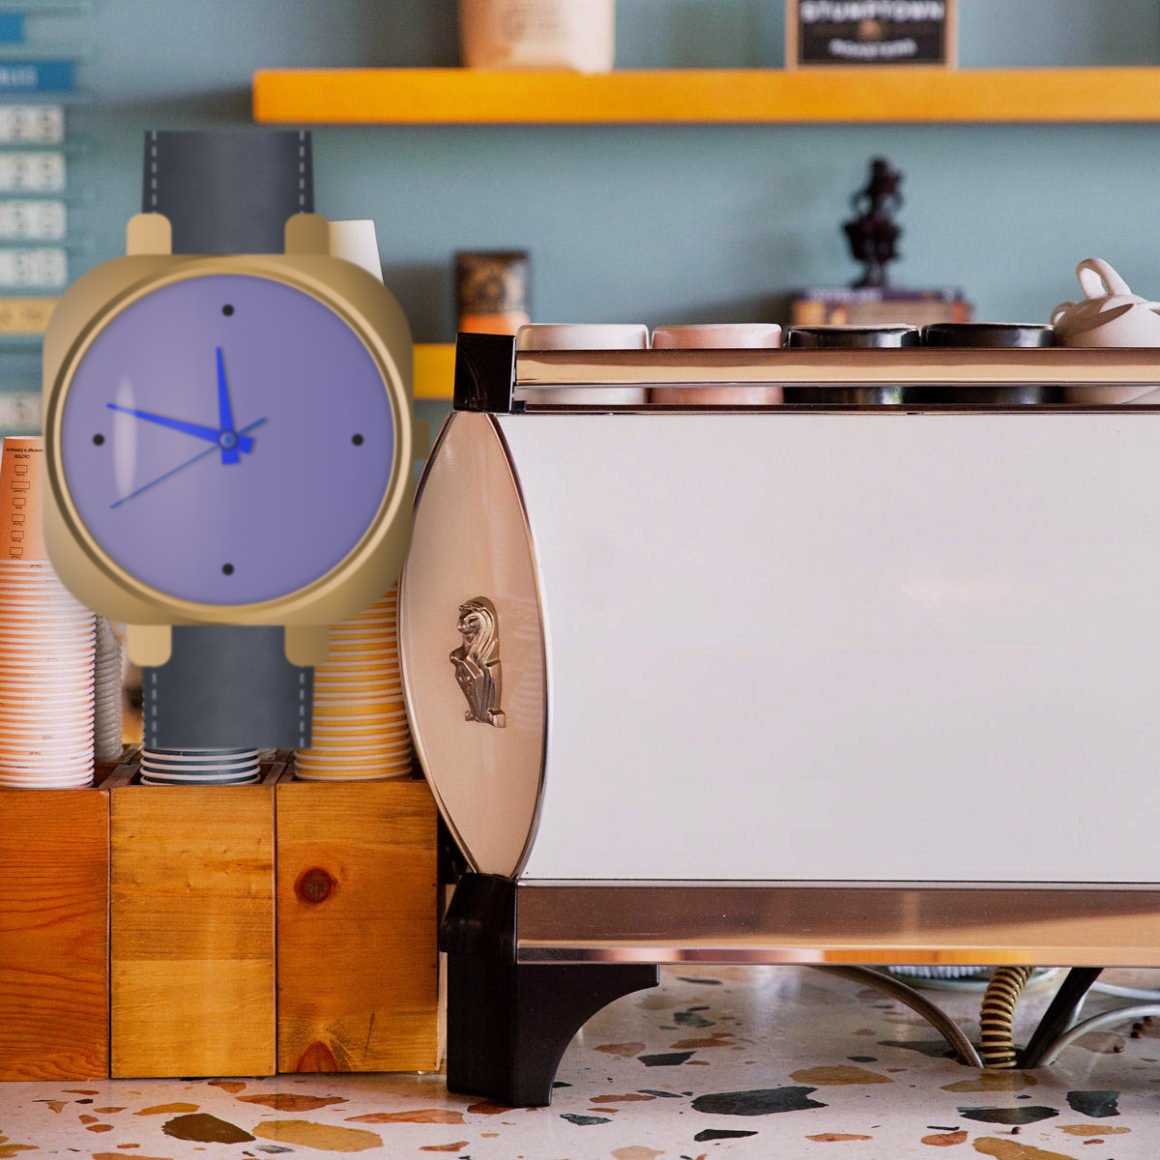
11:47:40
